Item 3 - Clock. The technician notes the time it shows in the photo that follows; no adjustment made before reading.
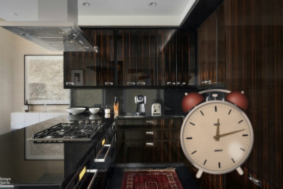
12:13
